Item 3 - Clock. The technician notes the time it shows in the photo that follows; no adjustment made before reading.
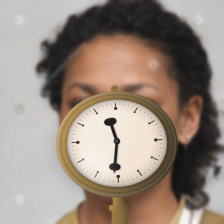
11:31
